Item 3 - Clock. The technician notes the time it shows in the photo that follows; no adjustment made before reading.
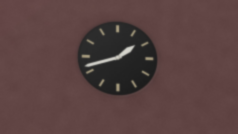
1:42
